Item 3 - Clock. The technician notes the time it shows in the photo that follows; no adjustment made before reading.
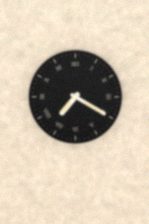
7:20
